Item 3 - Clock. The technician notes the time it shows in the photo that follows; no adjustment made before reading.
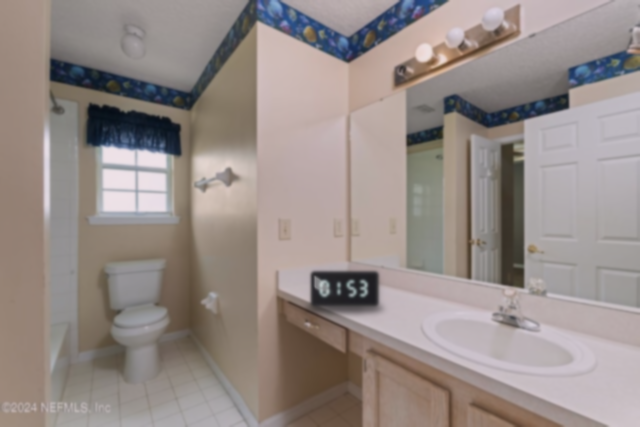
1:53
